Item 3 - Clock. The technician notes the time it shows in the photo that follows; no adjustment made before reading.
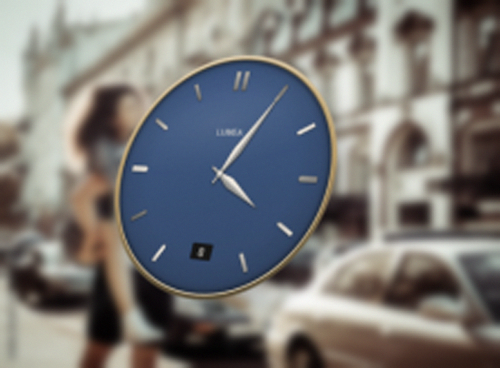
4:05
